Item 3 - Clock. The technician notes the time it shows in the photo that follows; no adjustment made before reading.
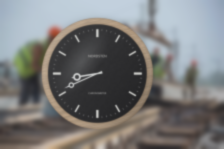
8:41
